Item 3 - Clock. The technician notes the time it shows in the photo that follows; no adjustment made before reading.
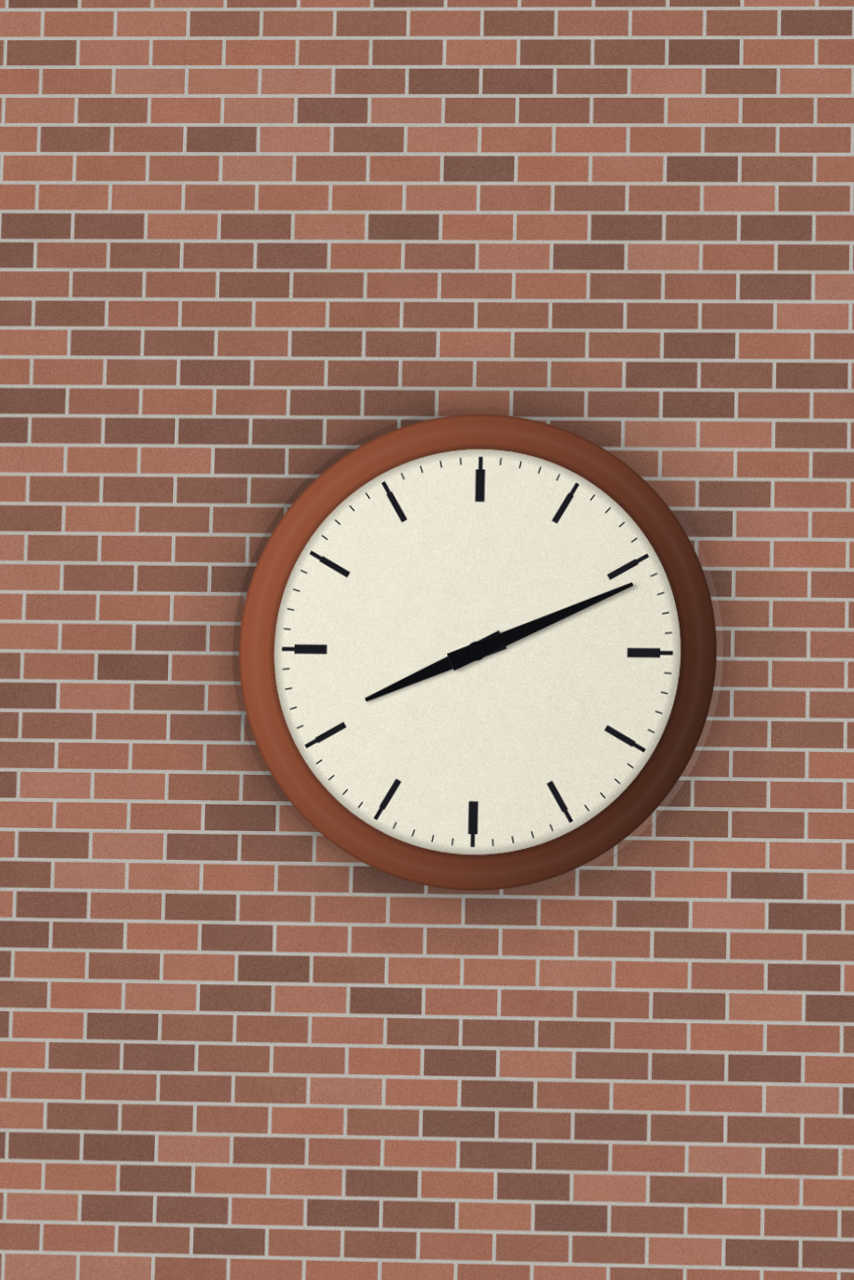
8:11
